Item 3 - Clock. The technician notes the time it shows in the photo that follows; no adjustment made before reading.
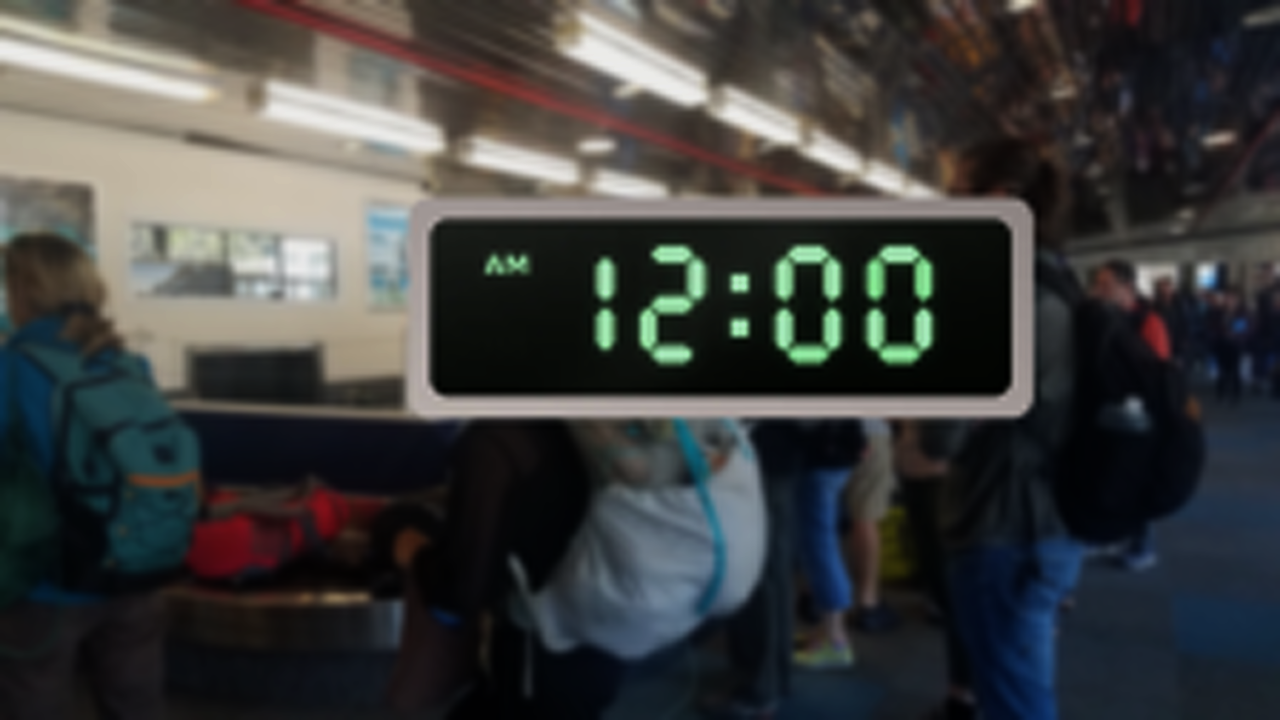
12:00
